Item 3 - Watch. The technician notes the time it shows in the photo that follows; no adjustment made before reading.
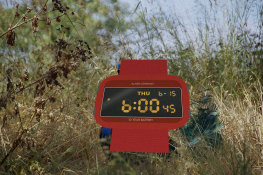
6:00:45
